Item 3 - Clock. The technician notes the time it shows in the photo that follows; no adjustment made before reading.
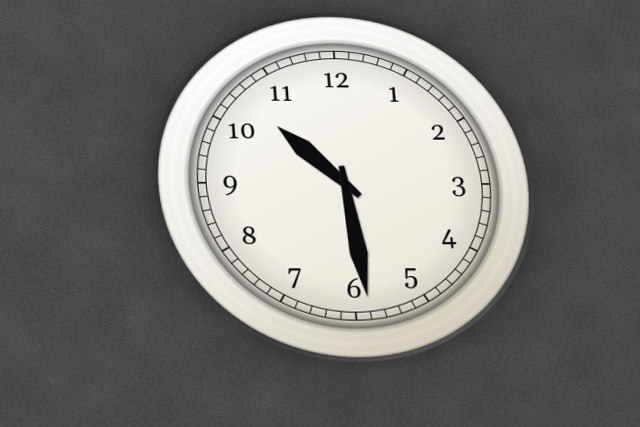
10:29
